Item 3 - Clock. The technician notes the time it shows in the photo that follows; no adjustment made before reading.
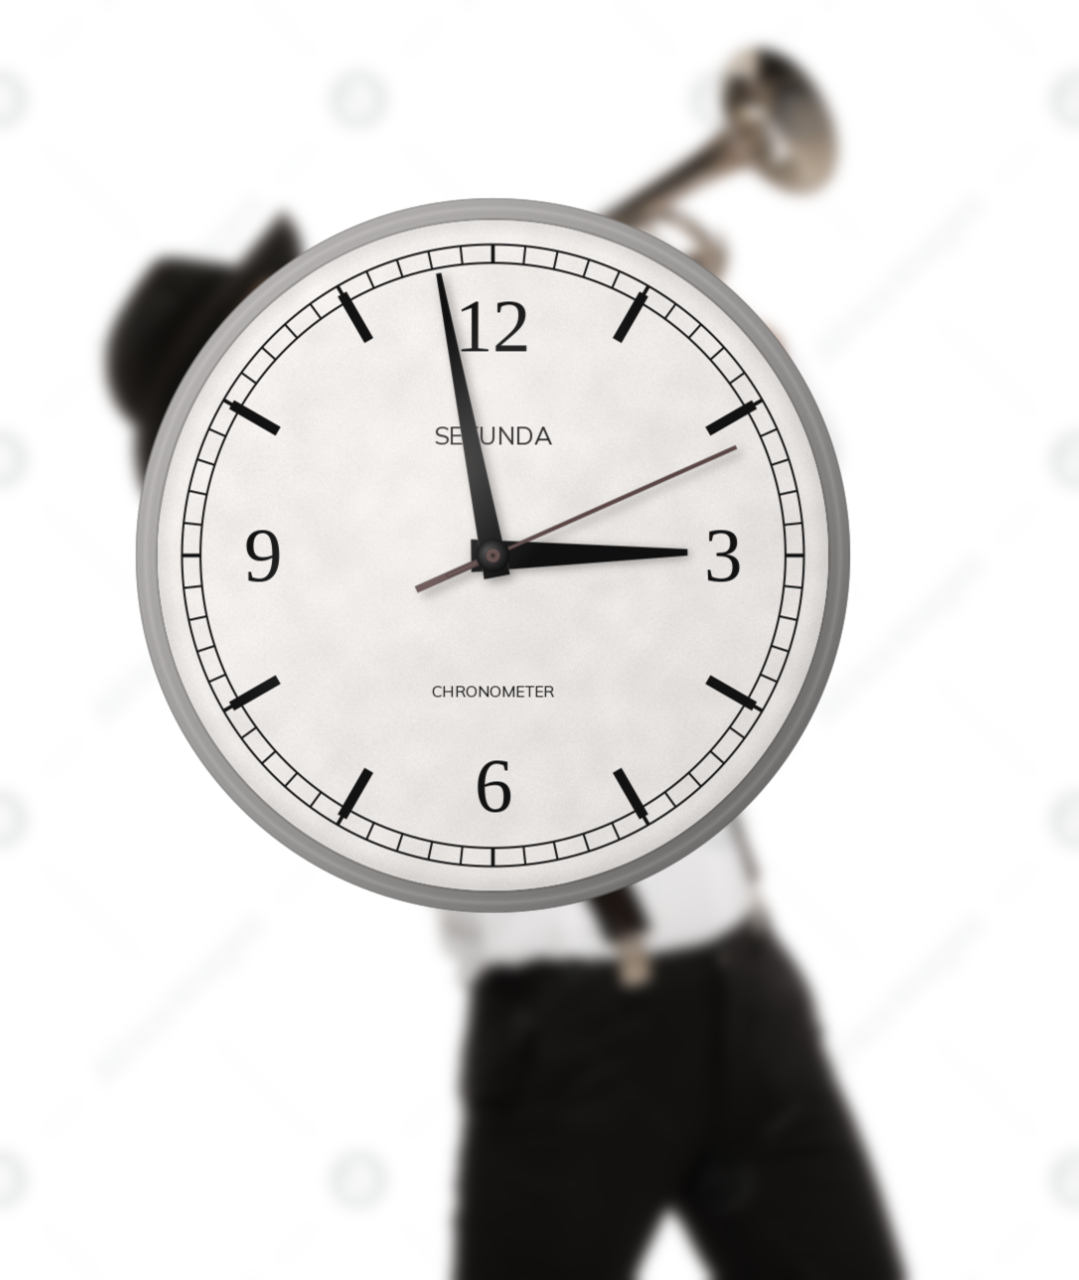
2:58:11
